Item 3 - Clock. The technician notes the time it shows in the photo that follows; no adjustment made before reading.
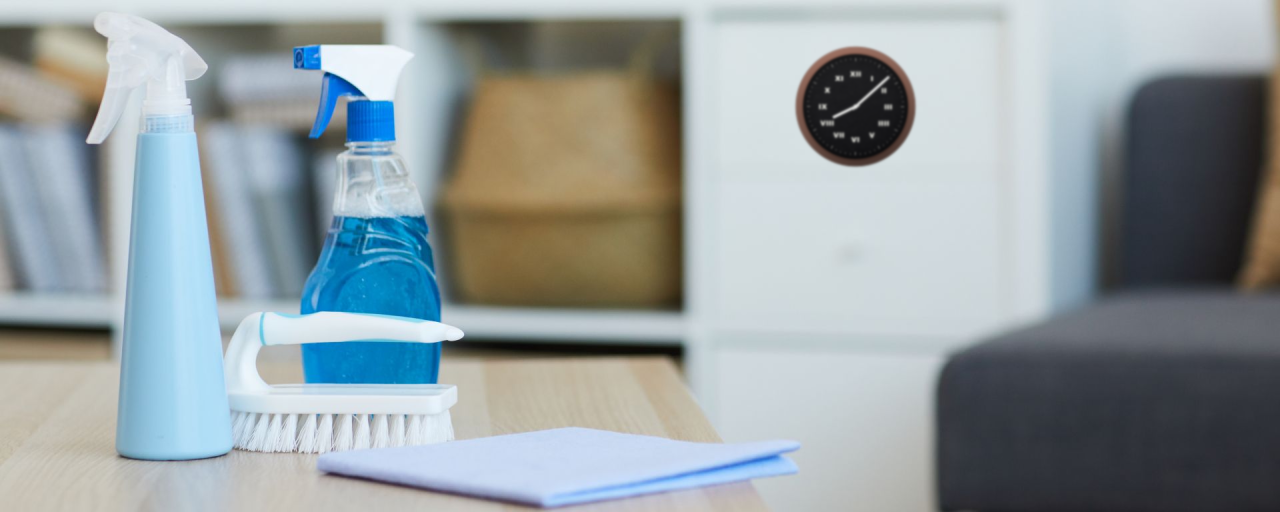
8:08
